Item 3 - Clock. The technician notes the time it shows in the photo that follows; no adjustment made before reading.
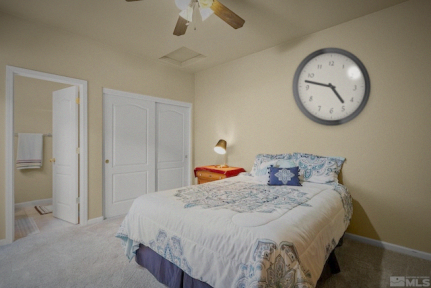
4:47
